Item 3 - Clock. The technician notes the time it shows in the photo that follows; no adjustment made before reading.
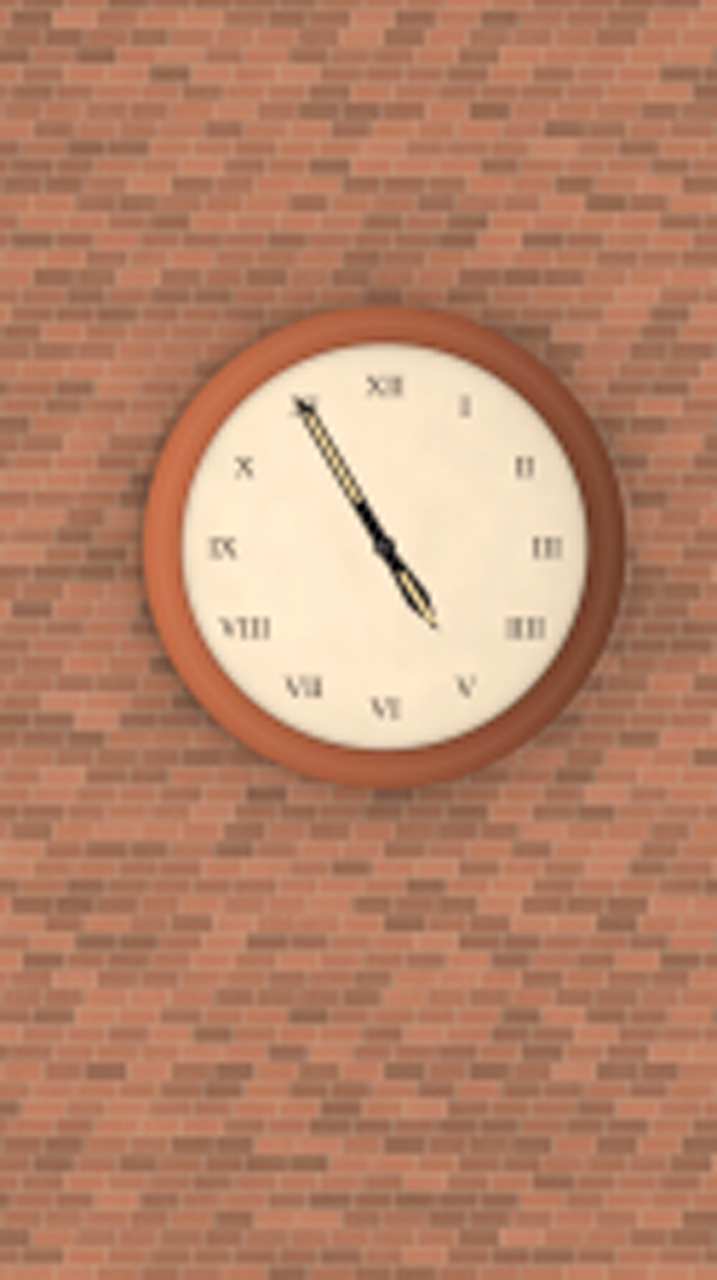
4:55
